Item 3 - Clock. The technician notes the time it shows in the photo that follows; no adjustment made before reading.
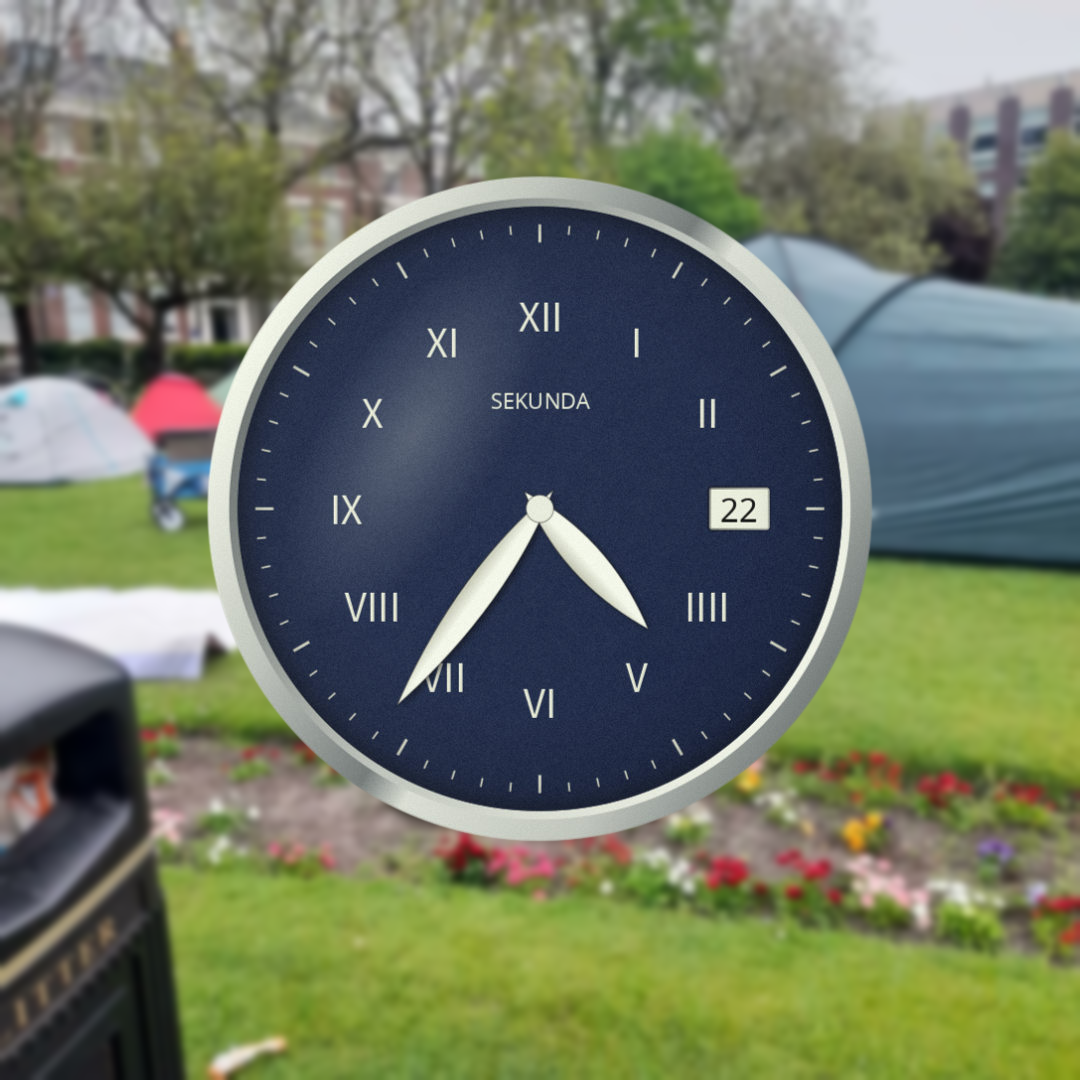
4:36
